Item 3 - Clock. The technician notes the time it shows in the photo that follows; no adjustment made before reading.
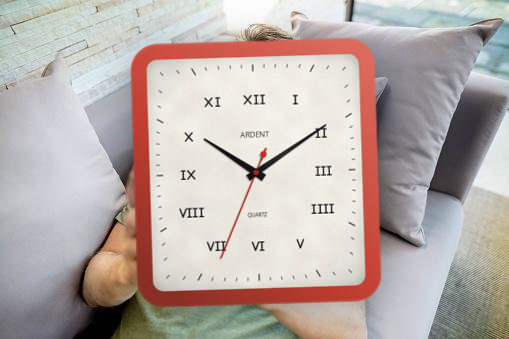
10:09:34
